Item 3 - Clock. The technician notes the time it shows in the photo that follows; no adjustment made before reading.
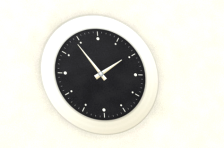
1:54
